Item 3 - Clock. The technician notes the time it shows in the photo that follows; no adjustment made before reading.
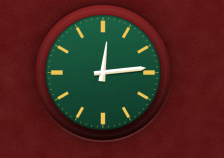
12:14
